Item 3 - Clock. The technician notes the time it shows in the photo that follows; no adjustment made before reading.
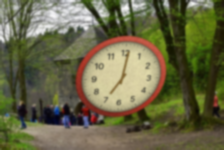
7:01
